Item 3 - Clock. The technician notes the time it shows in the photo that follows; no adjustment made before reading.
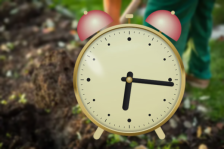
6:16
